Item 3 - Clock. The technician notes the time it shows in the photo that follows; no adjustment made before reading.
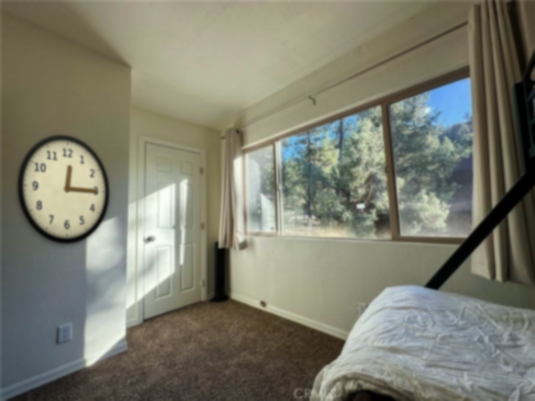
12:15
